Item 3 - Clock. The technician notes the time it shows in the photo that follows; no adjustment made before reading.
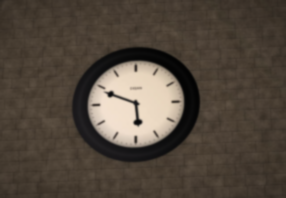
5:49
